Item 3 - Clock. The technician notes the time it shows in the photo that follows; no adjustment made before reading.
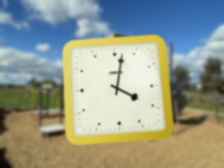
4:02
